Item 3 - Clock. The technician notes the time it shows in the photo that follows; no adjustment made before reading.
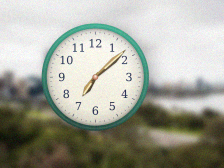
7:08
